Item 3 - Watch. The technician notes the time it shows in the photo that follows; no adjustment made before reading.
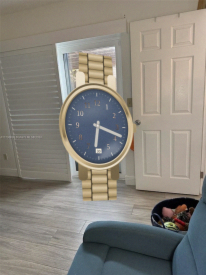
6:18
